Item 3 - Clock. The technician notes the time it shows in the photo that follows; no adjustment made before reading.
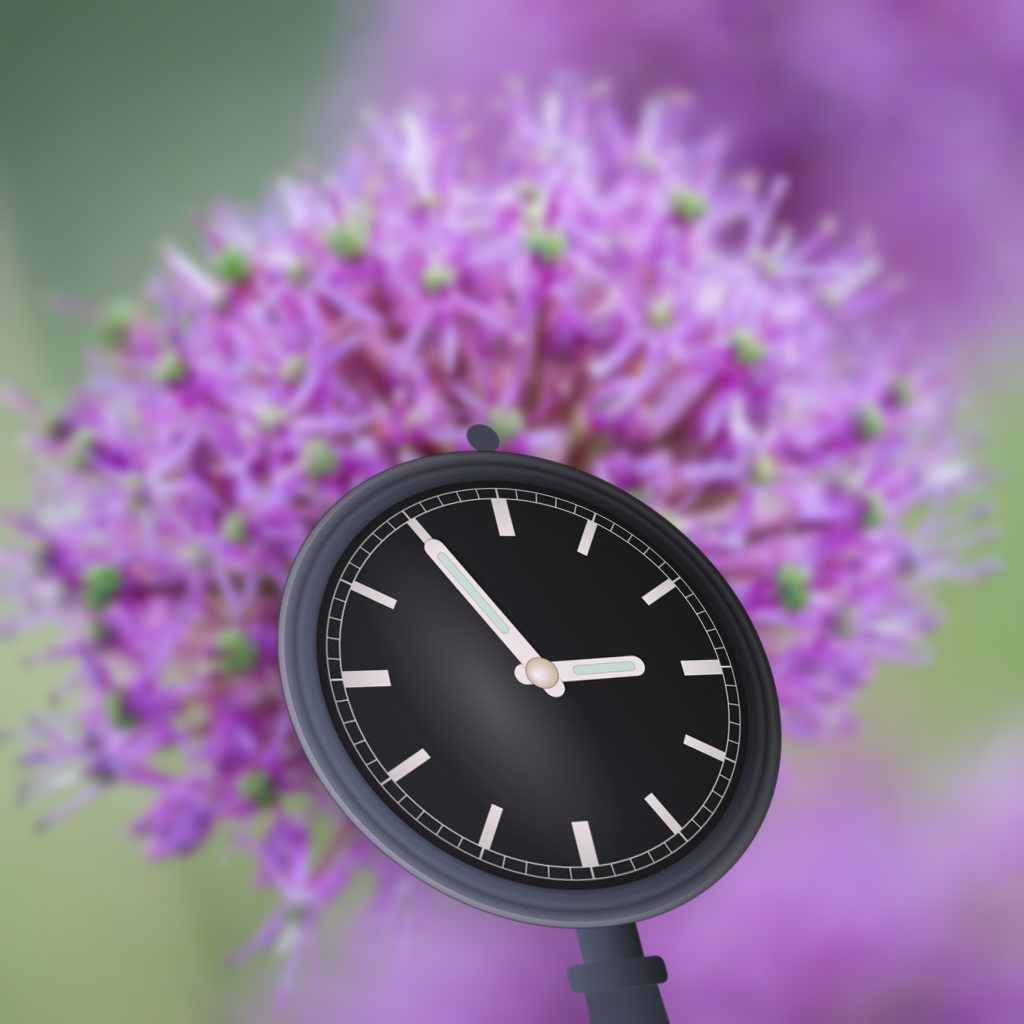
2:55
